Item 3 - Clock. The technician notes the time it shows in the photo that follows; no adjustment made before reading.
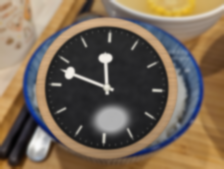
11:48
